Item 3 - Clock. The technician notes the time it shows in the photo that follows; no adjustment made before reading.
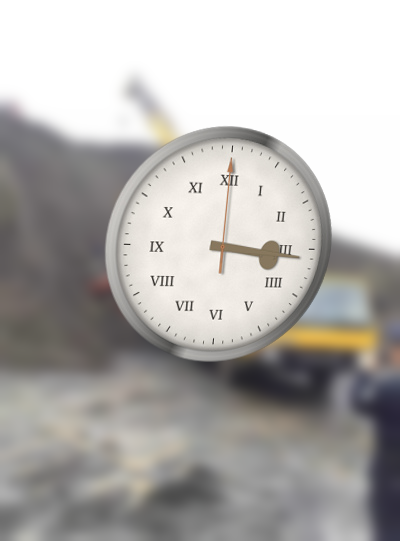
3:16:00
